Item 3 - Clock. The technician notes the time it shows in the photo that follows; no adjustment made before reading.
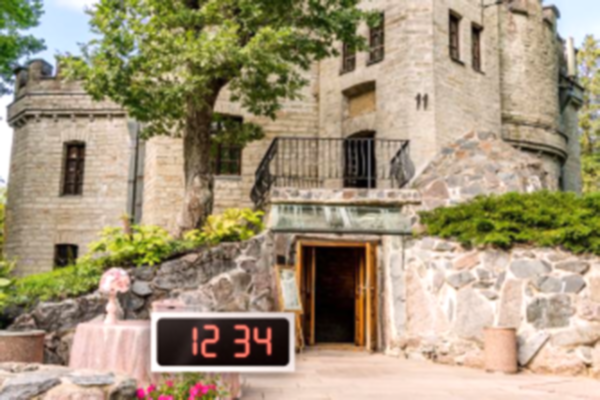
12:34
